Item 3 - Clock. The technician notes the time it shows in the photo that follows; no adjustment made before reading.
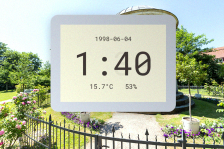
1:40
